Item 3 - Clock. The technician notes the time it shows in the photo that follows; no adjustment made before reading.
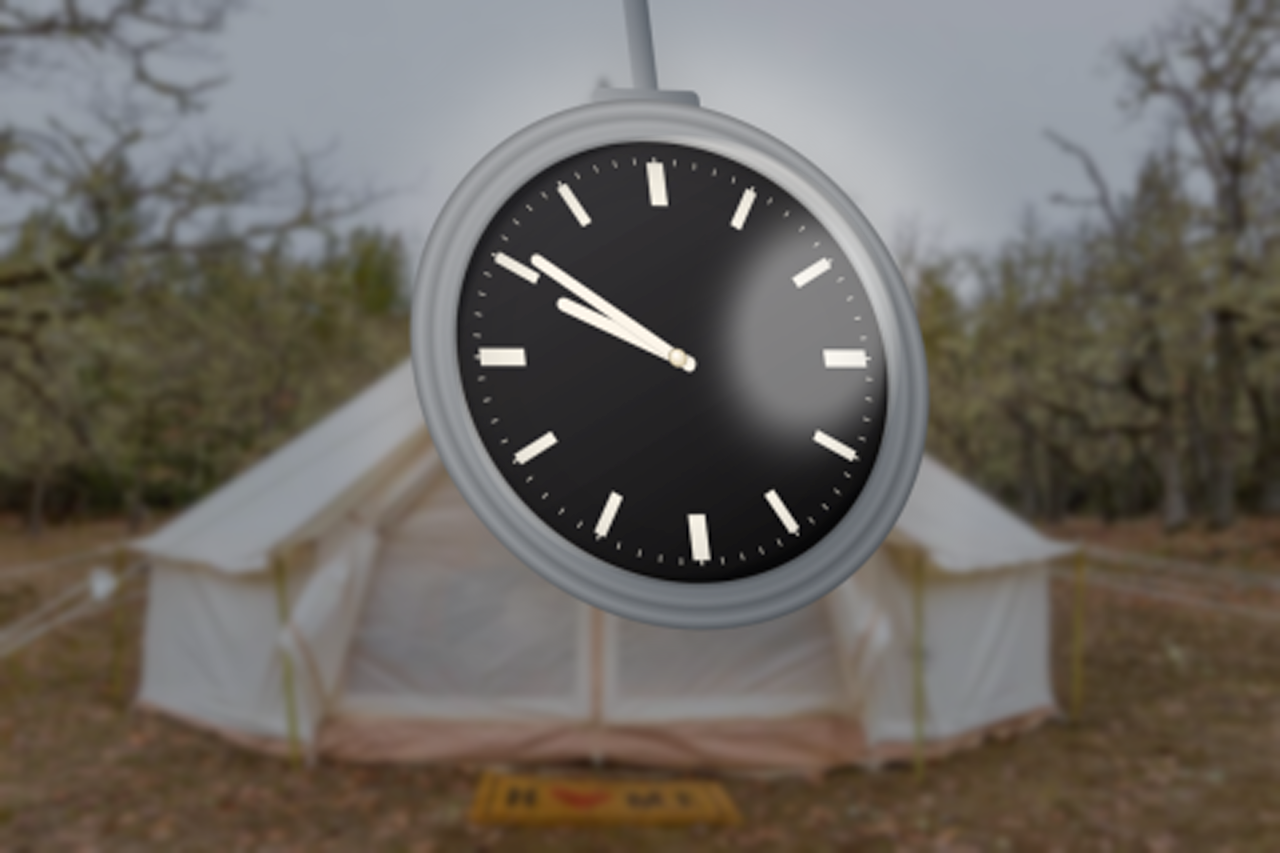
9:51
